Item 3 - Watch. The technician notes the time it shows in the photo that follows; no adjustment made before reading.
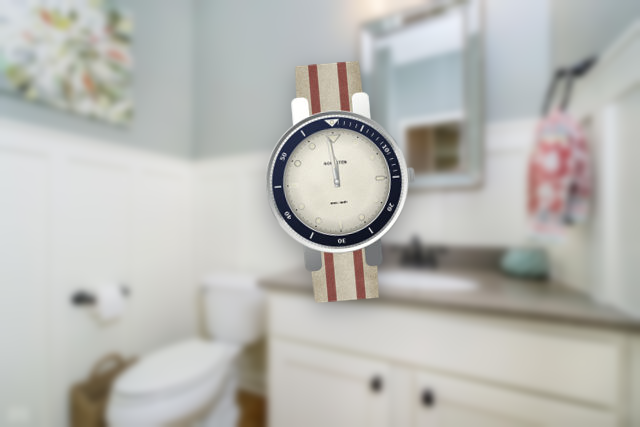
11:59
